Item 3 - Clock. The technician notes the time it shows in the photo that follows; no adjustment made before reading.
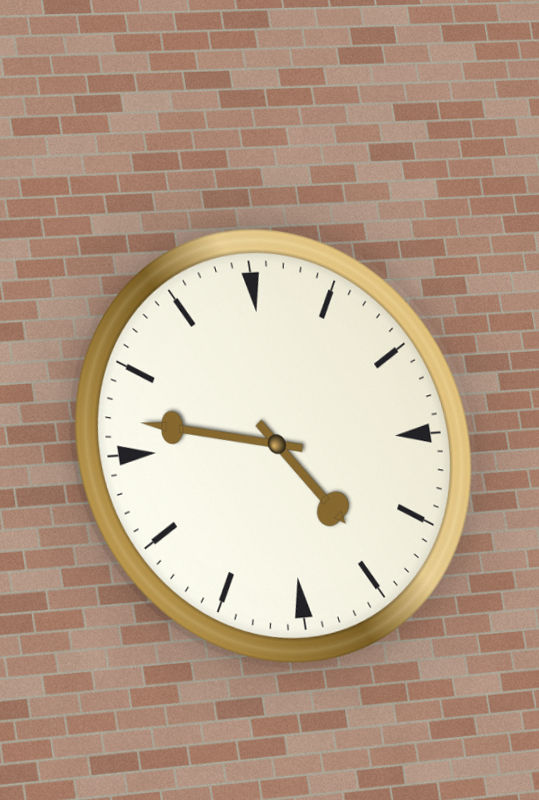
4:47
